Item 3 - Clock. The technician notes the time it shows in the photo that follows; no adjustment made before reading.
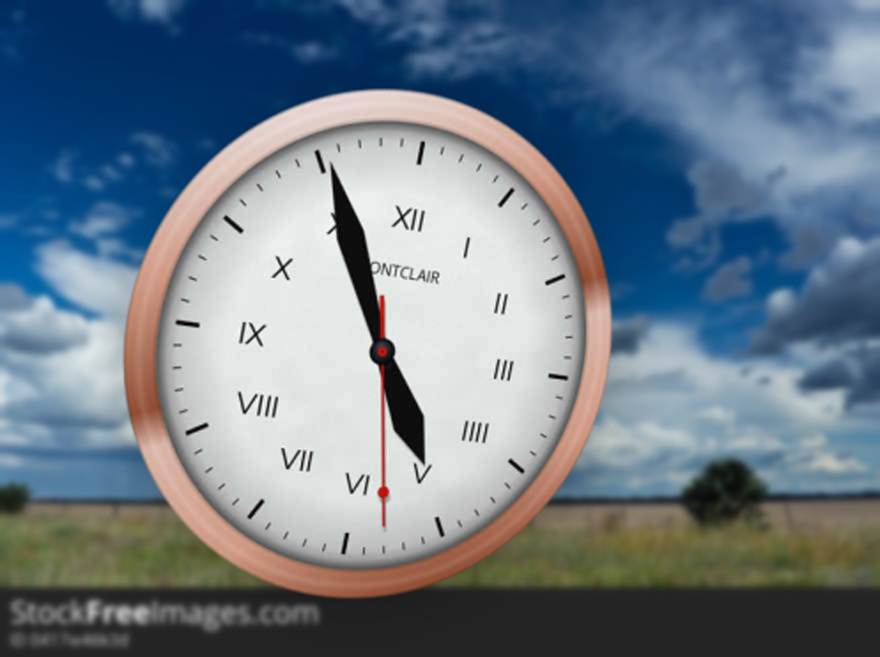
4:55:28
